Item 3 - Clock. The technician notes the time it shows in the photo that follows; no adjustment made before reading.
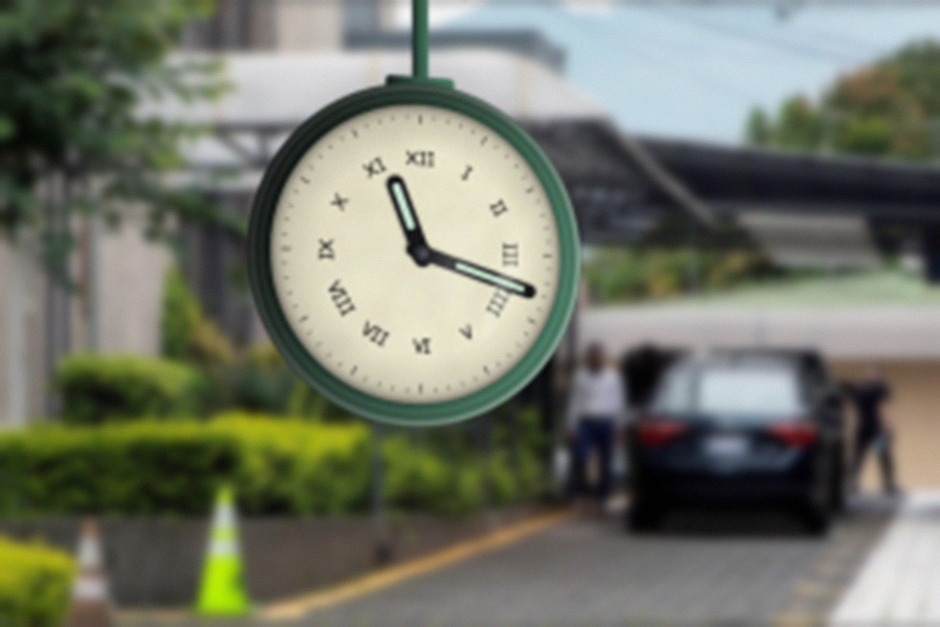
11:18
